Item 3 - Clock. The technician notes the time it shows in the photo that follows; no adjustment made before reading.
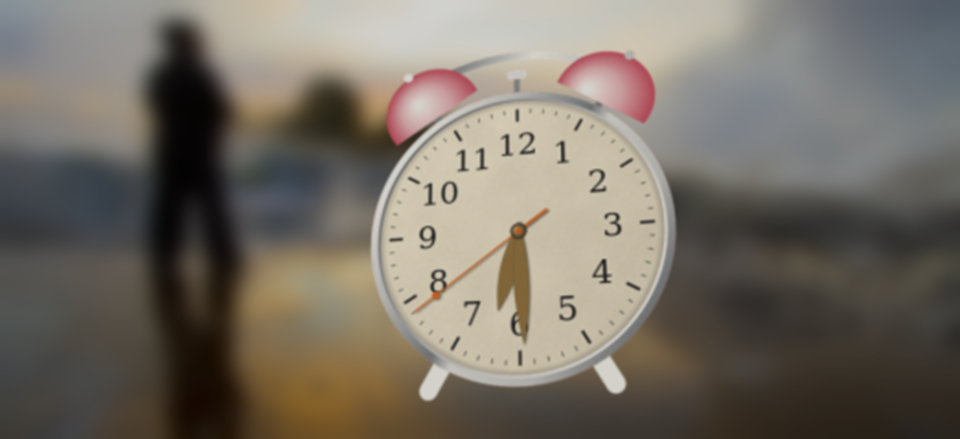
6:29:39
